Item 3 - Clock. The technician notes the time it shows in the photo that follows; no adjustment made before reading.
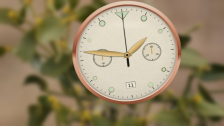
1:47
